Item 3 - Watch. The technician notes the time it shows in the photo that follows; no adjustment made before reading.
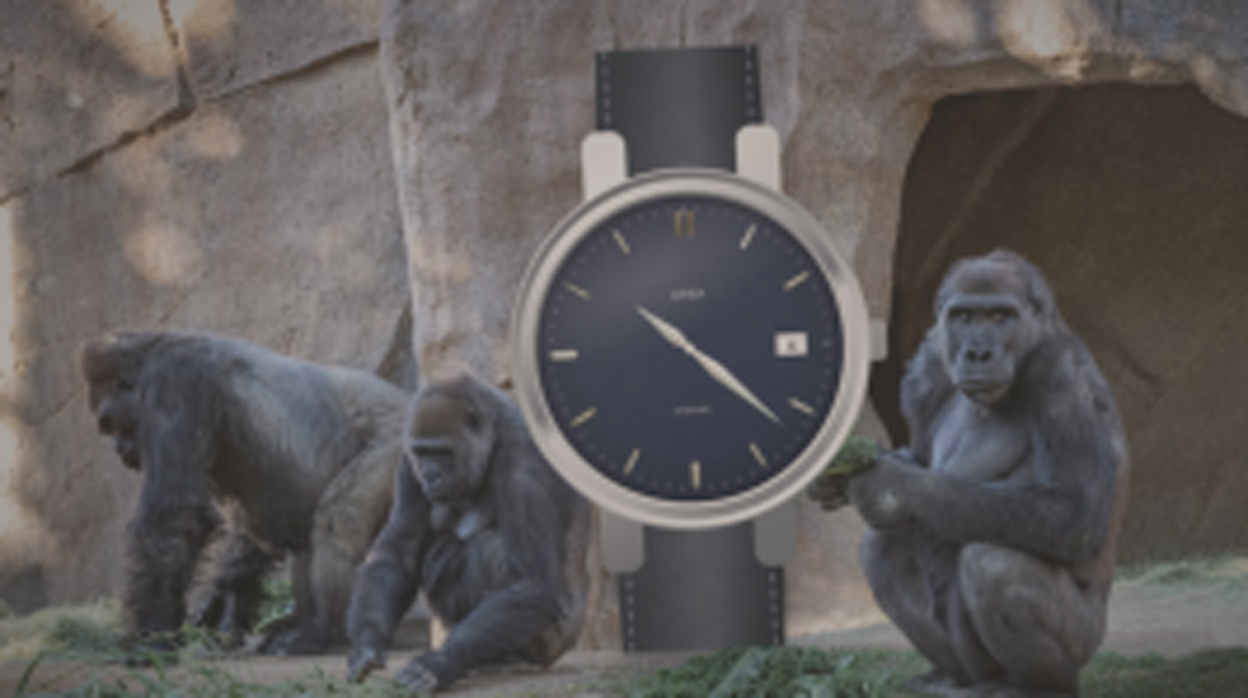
10:22
